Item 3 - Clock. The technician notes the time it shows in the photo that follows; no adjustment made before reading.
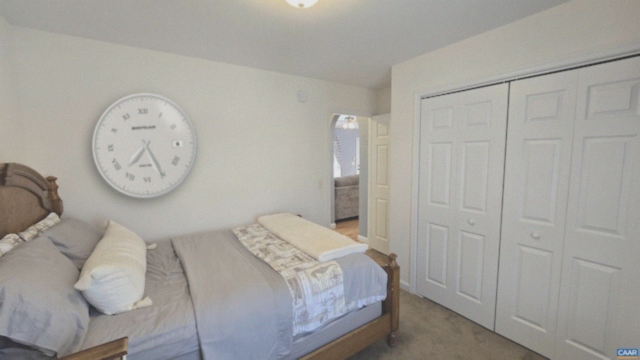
7:26
